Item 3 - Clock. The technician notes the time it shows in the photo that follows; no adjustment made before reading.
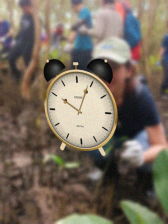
10:04
